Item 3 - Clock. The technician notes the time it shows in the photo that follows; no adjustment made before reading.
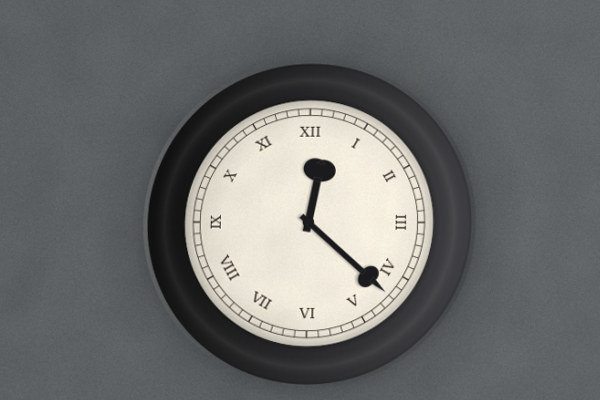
12:22
